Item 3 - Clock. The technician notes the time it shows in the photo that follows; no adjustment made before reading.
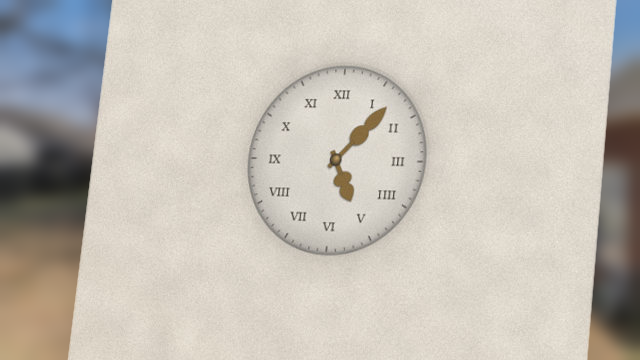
5:07
